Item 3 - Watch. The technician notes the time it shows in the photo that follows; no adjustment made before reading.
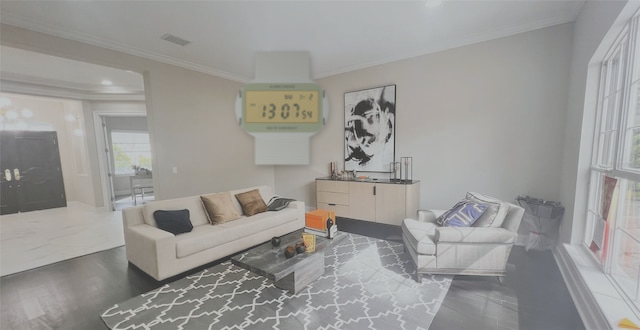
13:07
